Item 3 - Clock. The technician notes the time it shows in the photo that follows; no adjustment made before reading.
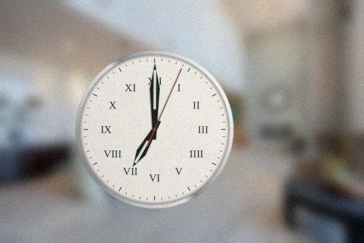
7:00:04
